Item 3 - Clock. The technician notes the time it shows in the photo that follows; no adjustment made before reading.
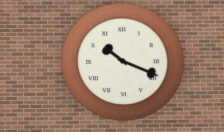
10:19
